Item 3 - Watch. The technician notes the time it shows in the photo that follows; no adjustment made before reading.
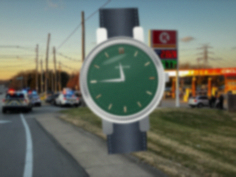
11:45
